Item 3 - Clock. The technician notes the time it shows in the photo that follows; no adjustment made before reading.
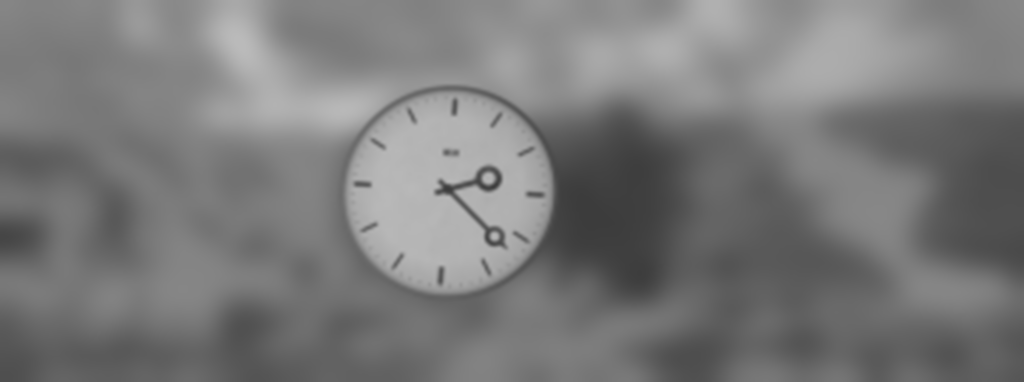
2:22
